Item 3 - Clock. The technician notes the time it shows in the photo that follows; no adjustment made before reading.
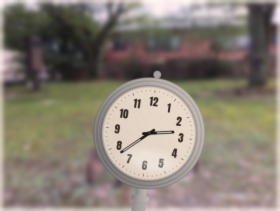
2:38
